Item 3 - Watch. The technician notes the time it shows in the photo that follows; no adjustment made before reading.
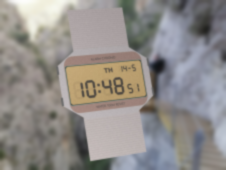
10:48
